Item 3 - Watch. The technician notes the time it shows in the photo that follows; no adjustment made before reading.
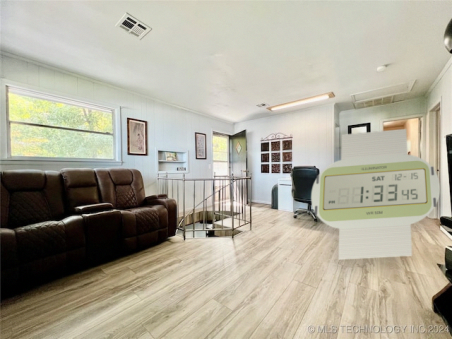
1:33:45
